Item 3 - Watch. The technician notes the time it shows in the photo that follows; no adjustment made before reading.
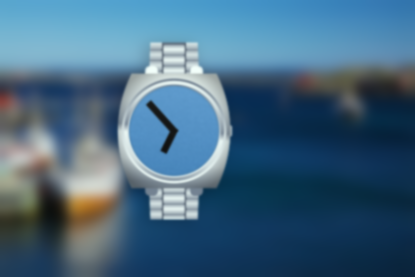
6:53
